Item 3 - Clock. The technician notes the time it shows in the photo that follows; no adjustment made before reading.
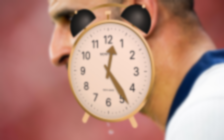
12:24
